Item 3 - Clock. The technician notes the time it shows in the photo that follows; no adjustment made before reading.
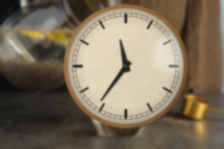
11:36
